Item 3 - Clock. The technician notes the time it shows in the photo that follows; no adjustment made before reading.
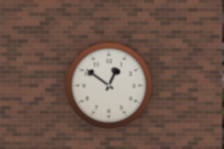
12:51
